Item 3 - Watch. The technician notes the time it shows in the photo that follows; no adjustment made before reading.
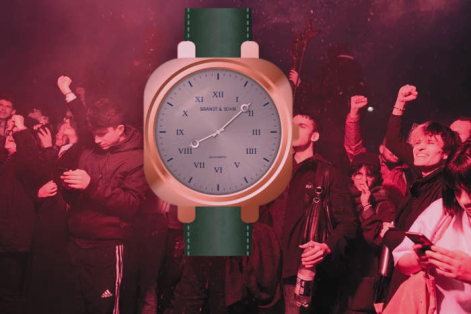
8:08
